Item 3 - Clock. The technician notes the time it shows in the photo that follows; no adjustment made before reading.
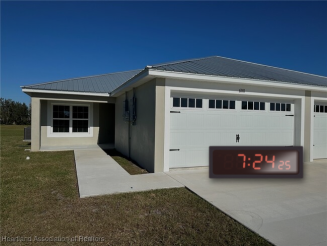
7:24:25
